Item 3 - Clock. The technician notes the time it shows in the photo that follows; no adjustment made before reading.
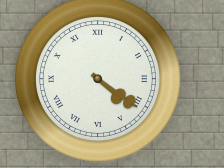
4:21
